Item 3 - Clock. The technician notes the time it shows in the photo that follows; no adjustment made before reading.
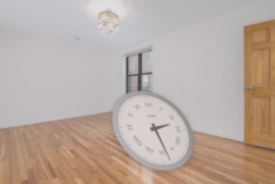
2:28
